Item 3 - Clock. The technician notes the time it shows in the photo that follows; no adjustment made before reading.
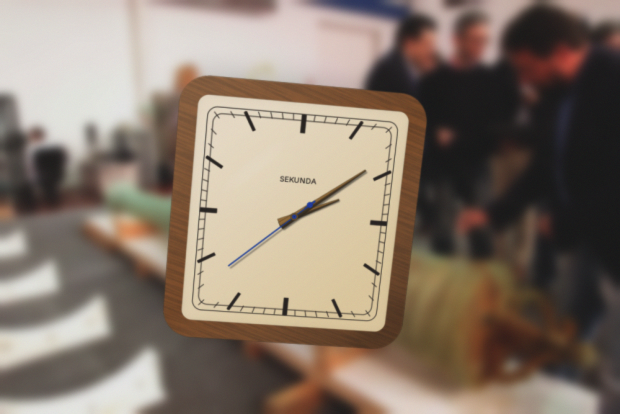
2:08:38
